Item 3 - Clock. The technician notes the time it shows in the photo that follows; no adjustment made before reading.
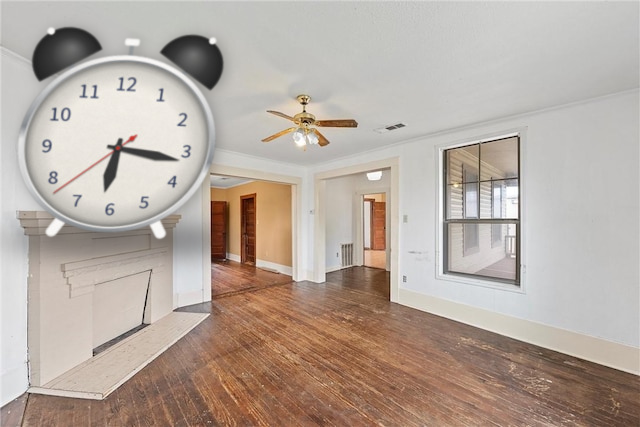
6:16:38
